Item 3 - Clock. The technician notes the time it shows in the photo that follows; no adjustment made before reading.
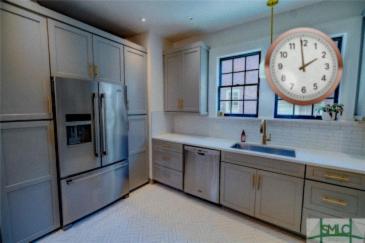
1:59
